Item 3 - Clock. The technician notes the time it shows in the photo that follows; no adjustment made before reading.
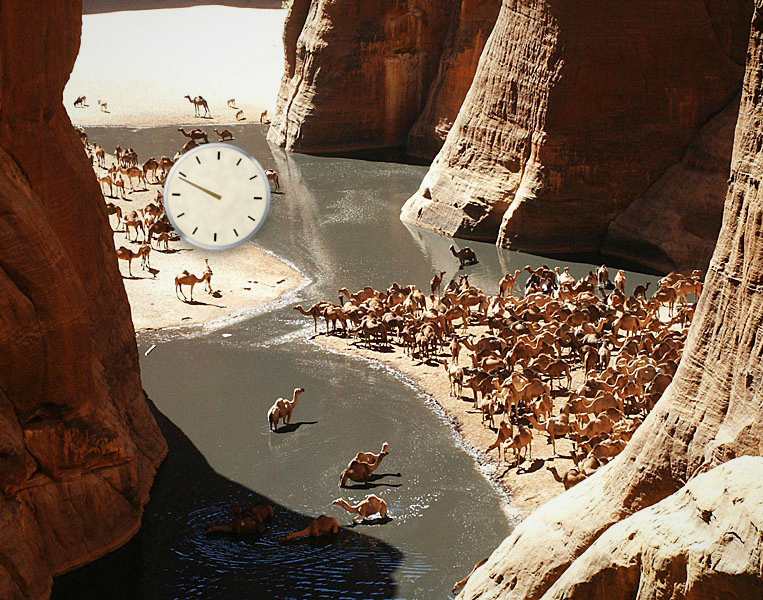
9:49
